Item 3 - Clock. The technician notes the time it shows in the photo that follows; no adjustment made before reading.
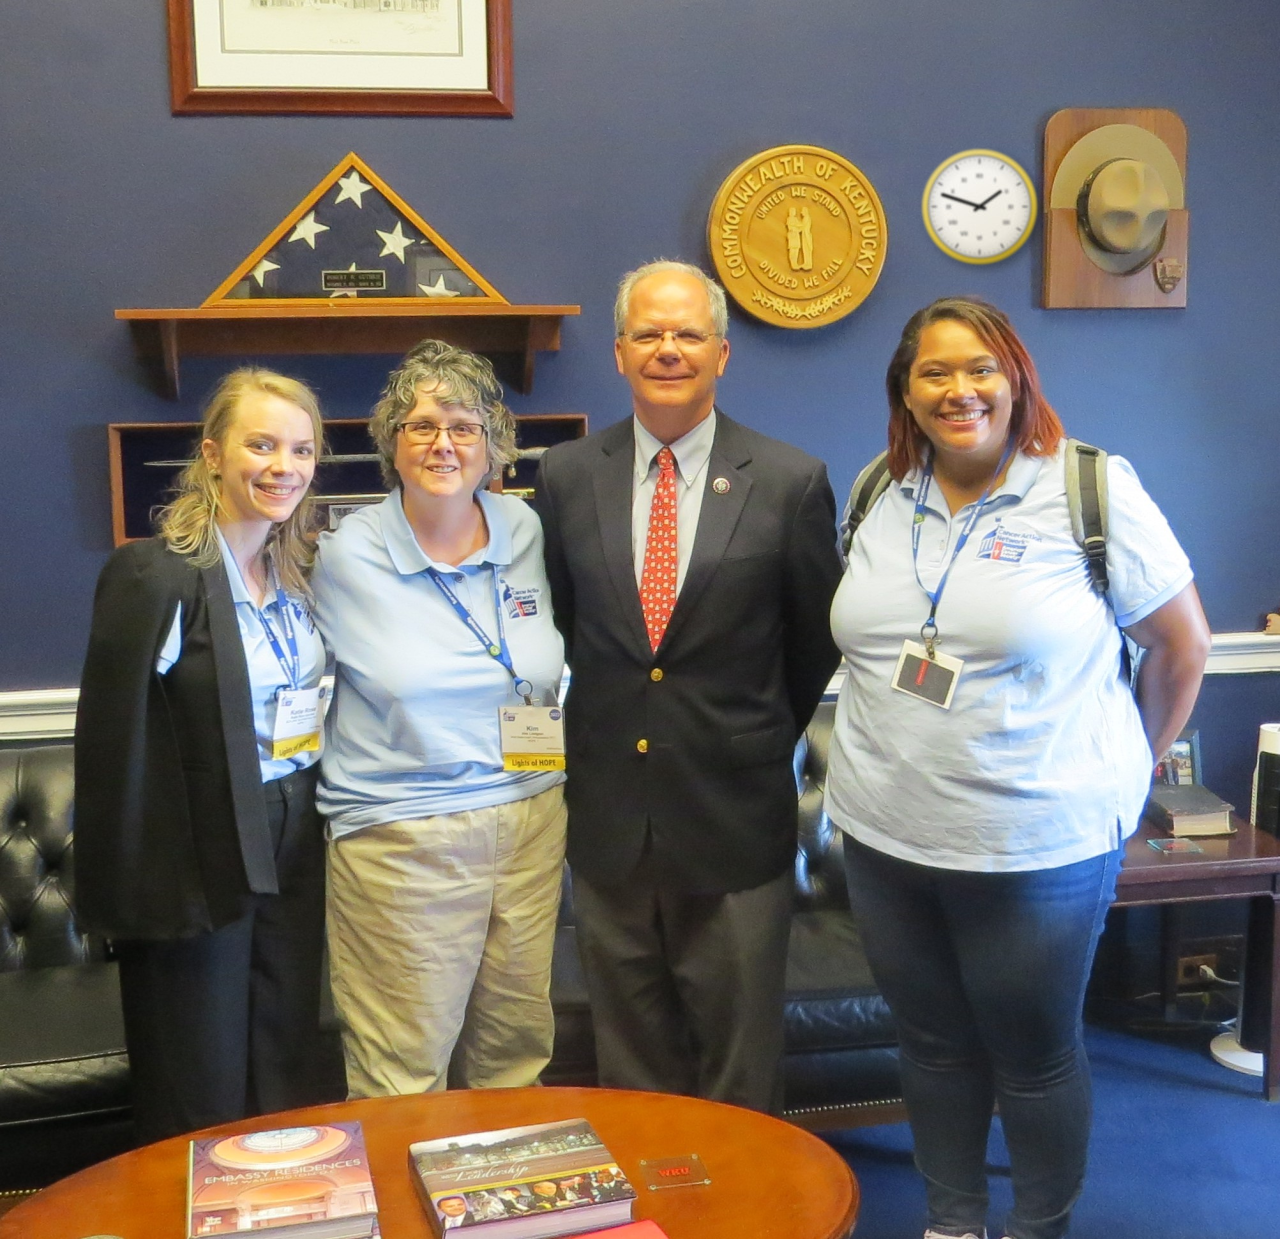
1:48
